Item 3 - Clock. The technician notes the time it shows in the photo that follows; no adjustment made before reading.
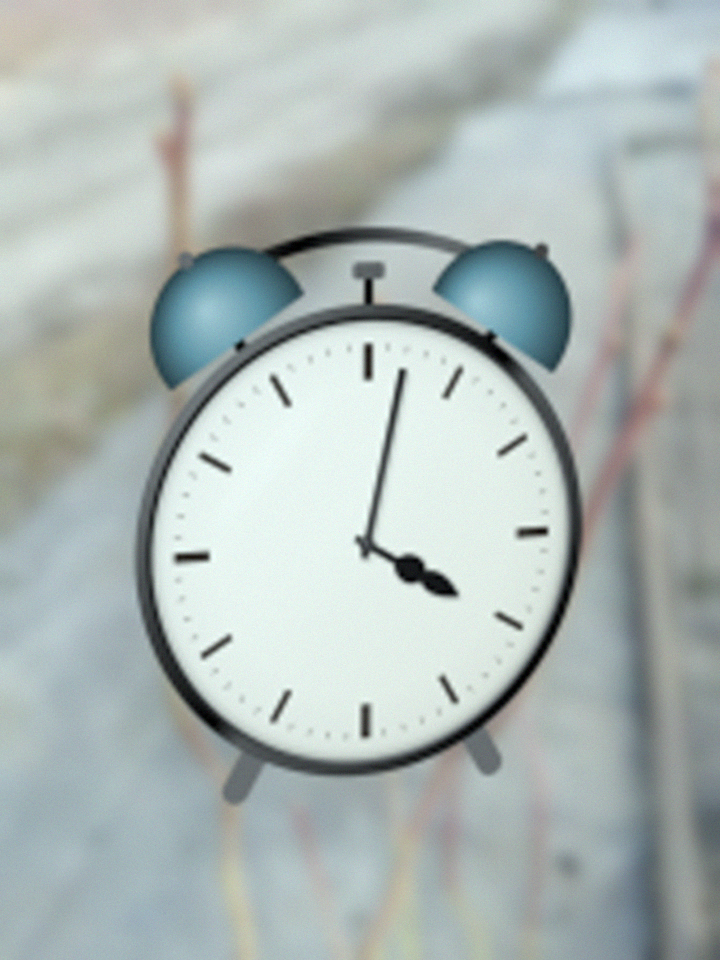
4:02
